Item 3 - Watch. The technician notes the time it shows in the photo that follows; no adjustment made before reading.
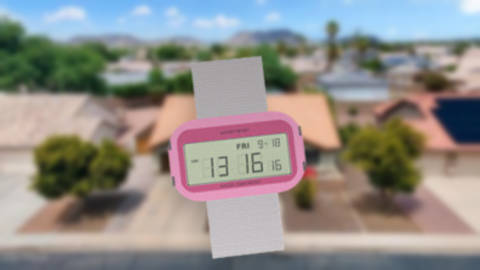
13:16
